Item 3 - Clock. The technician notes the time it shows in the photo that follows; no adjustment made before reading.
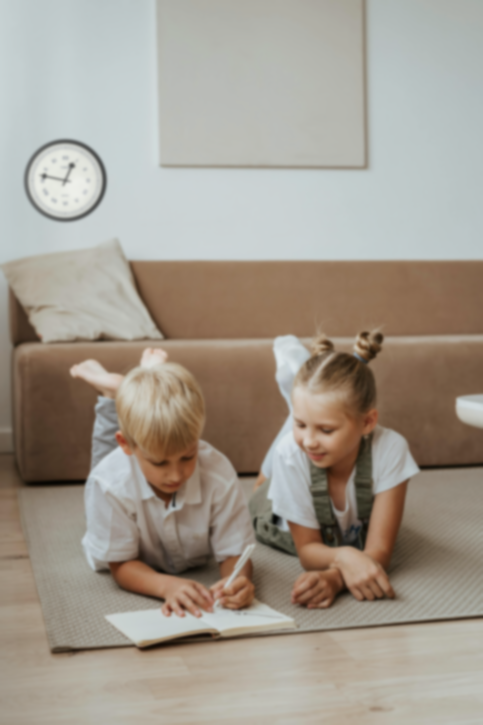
12:47
